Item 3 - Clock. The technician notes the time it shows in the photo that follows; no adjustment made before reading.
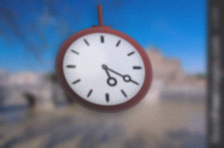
5:20
